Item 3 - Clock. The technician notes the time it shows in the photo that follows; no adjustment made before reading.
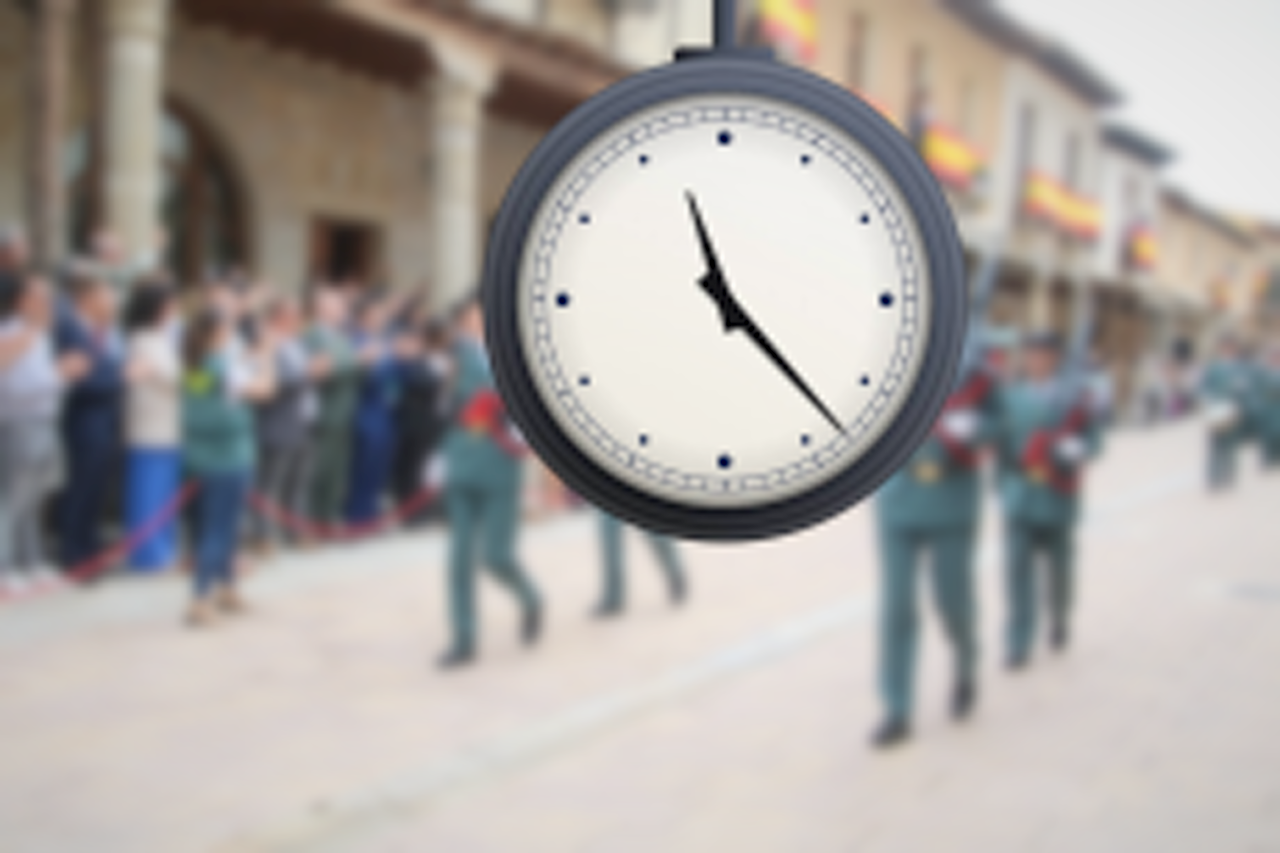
11:23
